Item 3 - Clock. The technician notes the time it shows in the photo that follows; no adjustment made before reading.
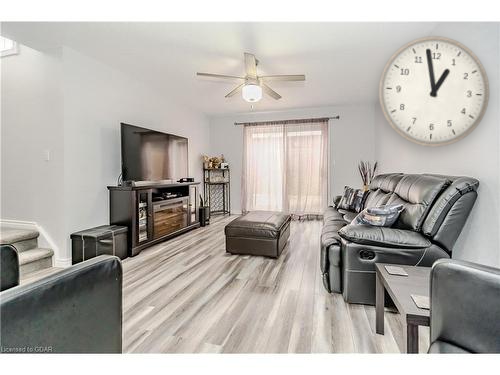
12:58
